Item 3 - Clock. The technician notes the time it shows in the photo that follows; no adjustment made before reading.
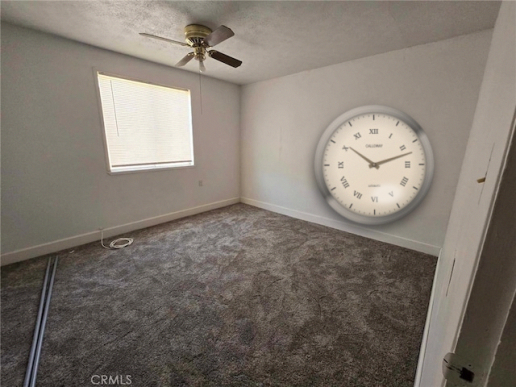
10:12
